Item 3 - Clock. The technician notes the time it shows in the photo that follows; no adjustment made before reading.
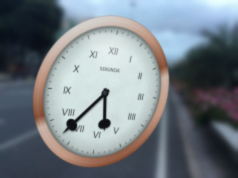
5:37
